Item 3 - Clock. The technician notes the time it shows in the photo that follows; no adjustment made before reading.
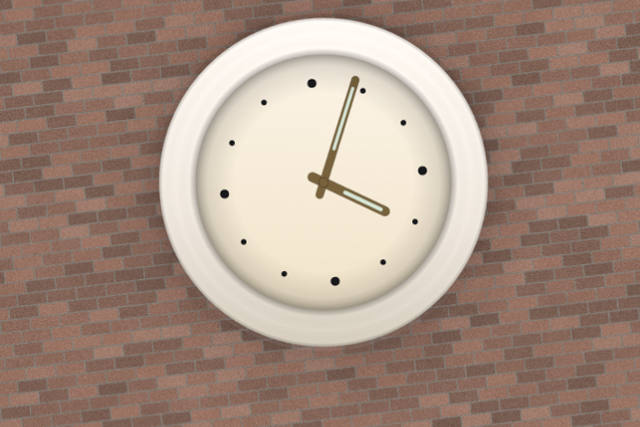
4:04
